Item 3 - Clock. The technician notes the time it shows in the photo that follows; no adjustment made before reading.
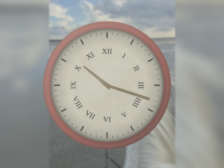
10:18
